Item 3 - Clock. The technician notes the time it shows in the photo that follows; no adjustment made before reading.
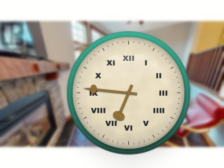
6:46
